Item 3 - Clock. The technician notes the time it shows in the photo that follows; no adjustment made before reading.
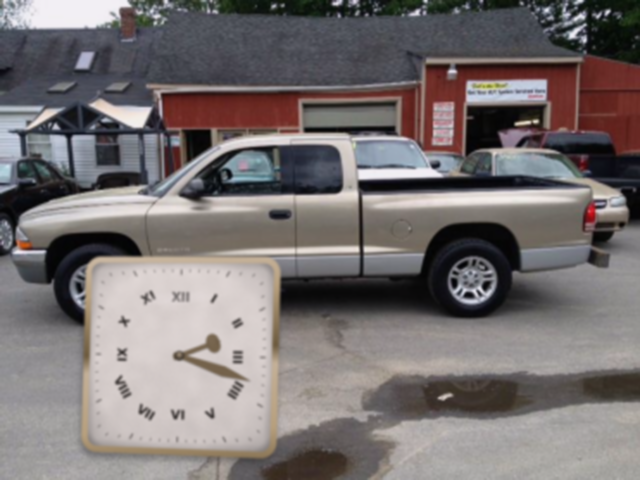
2:18
